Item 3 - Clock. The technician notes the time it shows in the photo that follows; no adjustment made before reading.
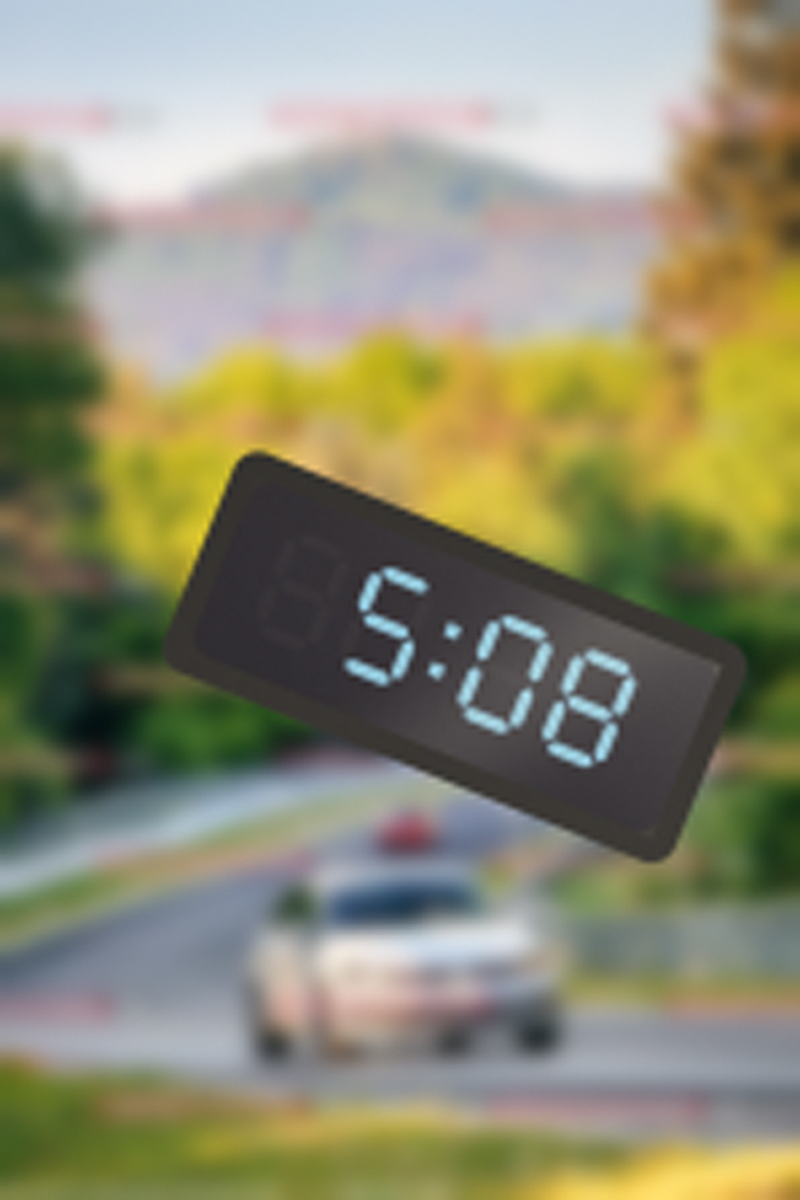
5:08
